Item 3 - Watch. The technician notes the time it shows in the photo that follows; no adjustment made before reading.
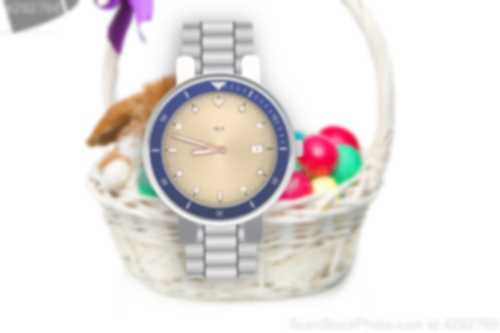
8:48
